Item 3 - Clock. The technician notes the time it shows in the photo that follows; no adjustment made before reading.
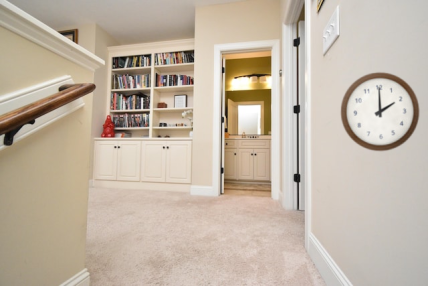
2:00
